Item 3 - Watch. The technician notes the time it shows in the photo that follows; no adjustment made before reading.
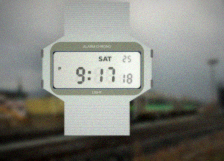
9:17:18
